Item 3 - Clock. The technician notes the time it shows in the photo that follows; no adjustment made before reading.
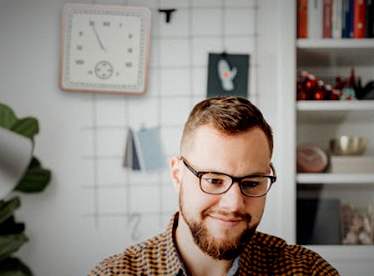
10:55
